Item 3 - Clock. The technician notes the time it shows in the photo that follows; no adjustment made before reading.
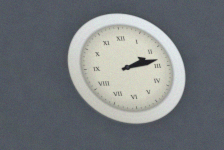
2:13
